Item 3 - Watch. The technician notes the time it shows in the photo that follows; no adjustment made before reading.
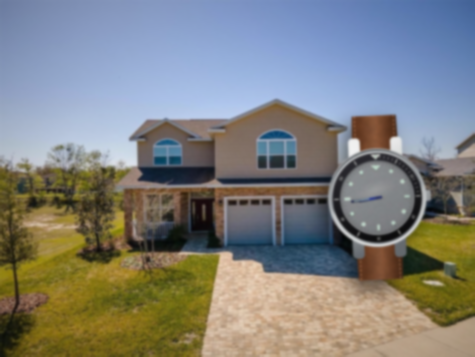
8:44
